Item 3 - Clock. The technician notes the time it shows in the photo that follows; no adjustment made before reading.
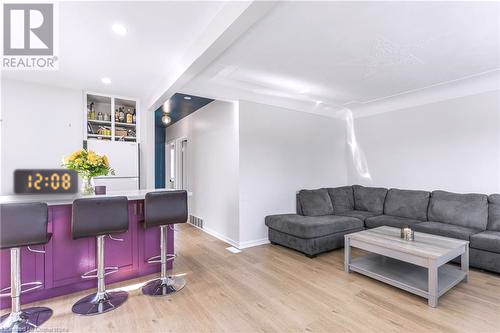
12:08
